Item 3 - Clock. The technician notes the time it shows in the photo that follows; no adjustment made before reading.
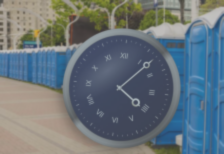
4:07
